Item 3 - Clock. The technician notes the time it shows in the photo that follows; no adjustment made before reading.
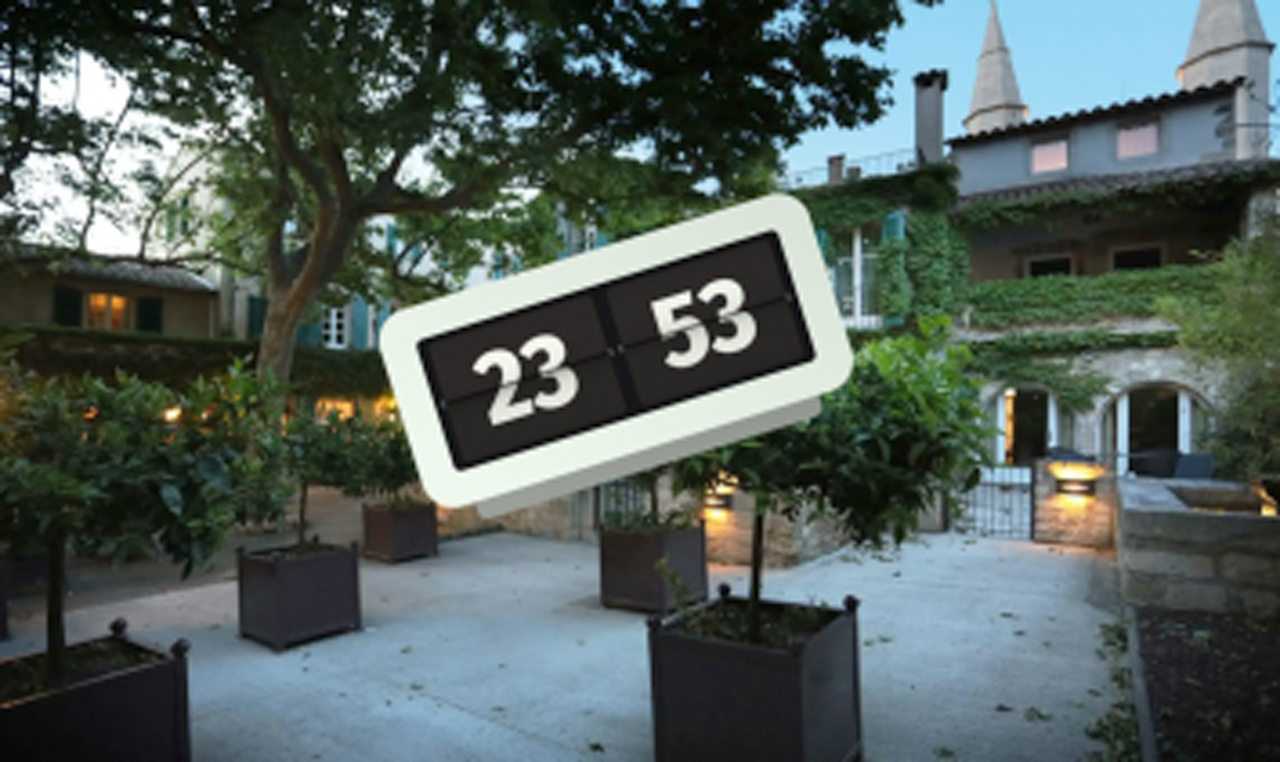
23:53
